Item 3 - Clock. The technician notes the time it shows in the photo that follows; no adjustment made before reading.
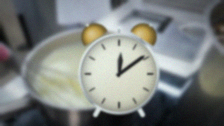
12:09
